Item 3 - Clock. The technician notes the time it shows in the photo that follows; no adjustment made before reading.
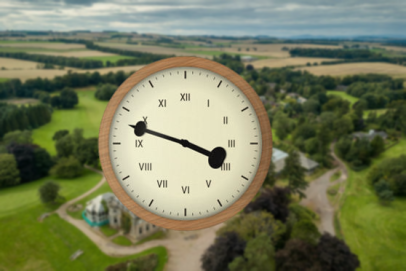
3:48
